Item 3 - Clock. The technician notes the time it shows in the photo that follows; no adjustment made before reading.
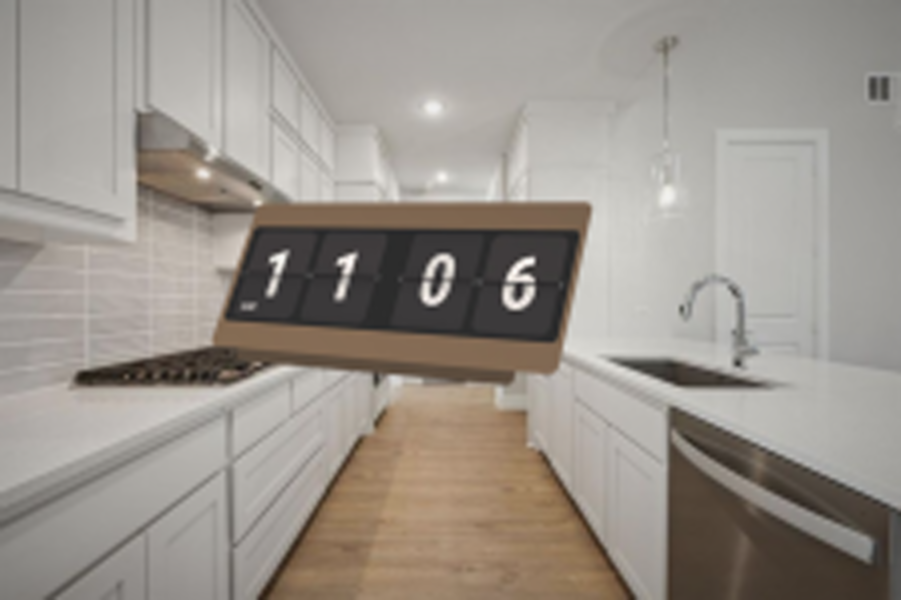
11:06
